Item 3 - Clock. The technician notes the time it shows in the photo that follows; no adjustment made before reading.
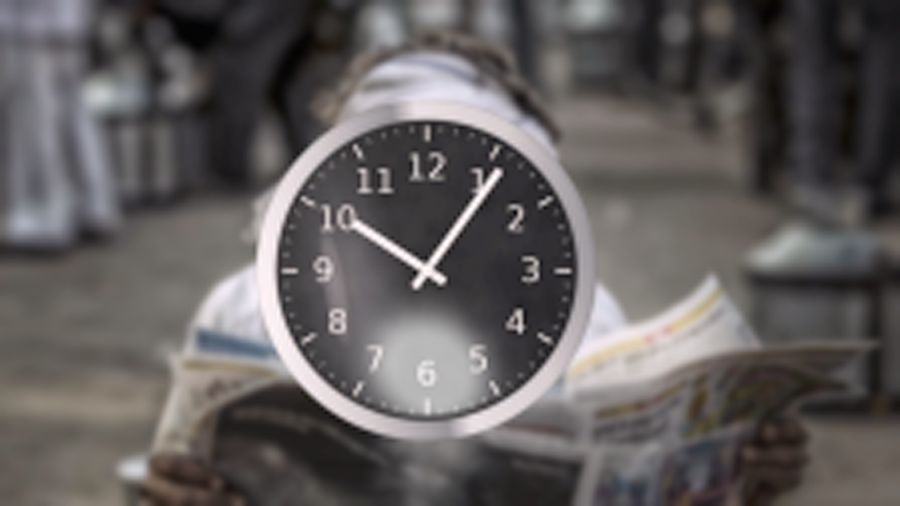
10:06
